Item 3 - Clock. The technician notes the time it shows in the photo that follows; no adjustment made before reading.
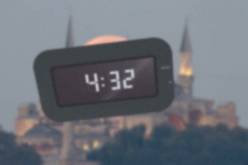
4:32
